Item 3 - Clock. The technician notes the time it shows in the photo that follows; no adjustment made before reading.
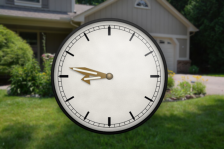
8:47
